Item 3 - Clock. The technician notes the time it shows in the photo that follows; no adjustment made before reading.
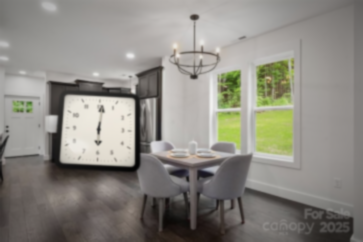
6:01
